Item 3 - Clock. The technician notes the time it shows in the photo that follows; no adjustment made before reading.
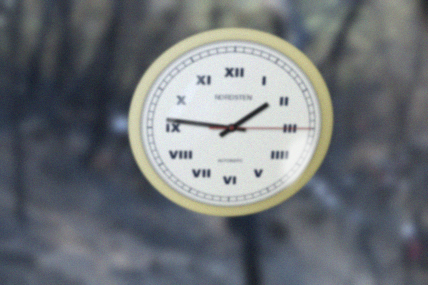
1:46:15
